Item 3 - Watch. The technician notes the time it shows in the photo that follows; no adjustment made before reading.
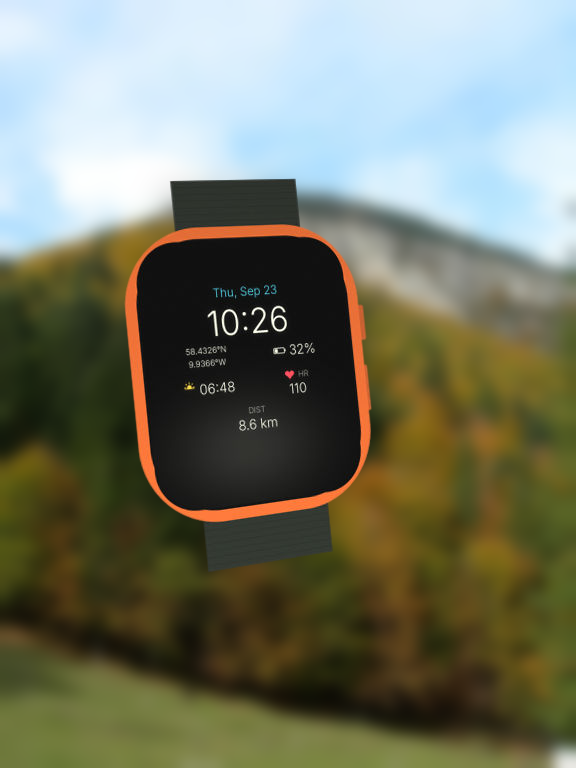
10:26
